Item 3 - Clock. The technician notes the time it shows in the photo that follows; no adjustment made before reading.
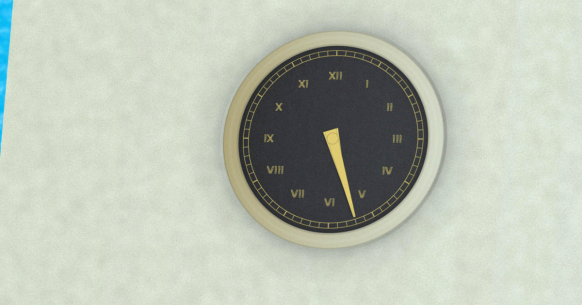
5:27
